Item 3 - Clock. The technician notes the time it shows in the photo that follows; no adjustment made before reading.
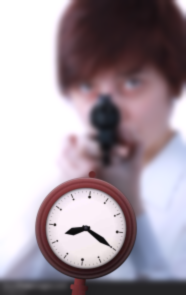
8:20
